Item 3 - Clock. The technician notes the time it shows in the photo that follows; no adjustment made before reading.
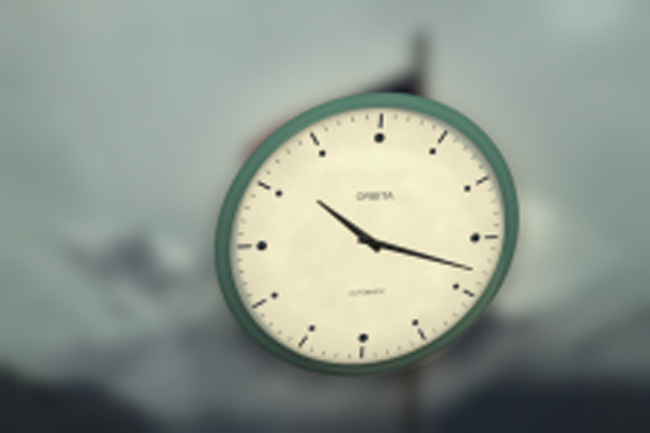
10:18
